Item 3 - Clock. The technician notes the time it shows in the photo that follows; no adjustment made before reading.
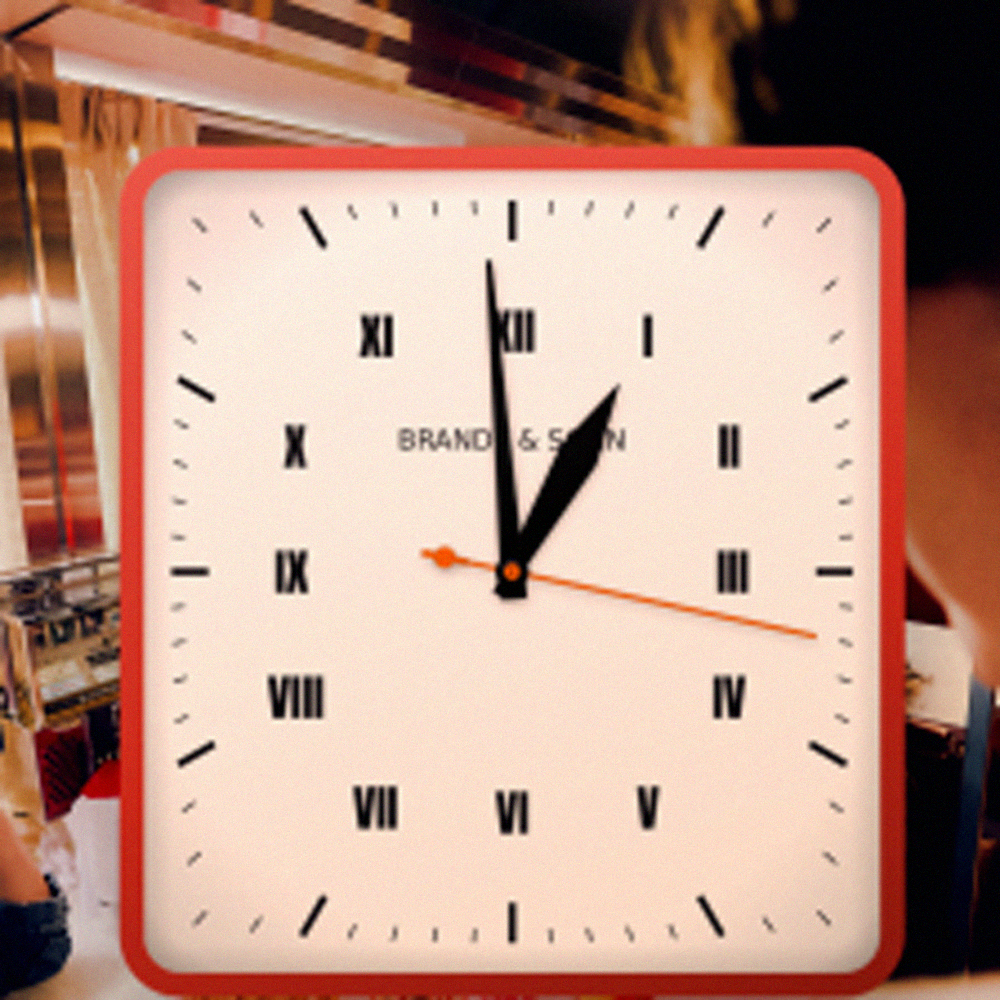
12:59:17
